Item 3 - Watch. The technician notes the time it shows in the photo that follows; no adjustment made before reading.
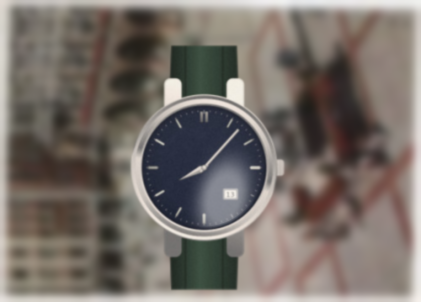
8:07
